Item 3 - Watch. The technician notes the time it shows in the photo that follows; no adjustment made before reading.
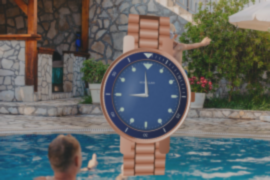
8:59
